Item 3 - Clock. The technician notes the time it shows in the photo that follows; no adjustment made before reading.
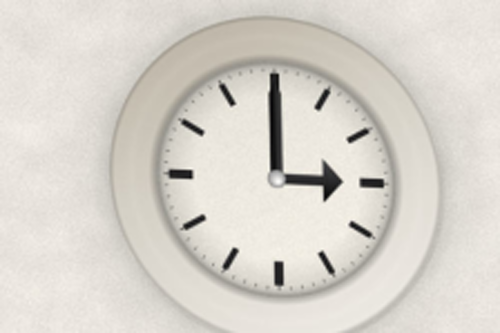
3:00
